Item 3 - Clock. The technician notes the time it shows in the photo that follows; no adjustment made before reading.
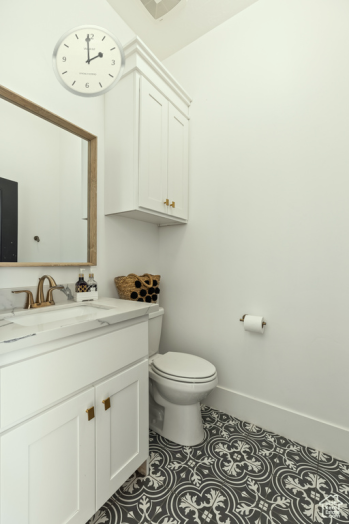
1:59
